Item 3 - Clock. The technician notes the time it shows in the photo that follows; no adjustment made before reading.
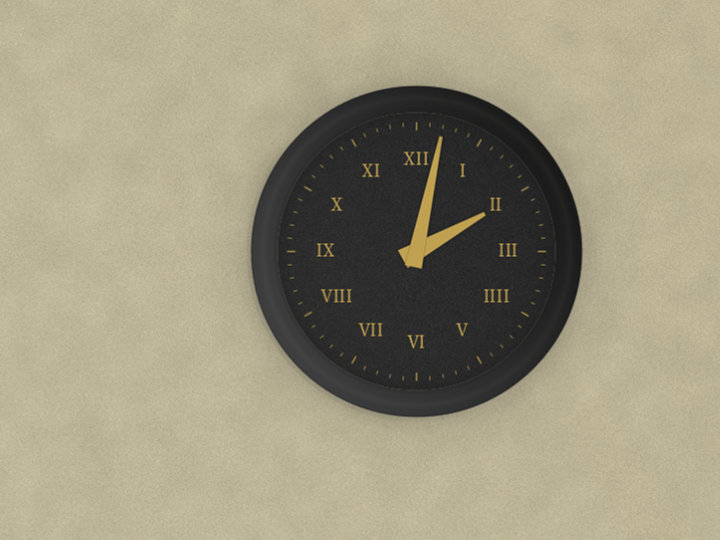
2:02
